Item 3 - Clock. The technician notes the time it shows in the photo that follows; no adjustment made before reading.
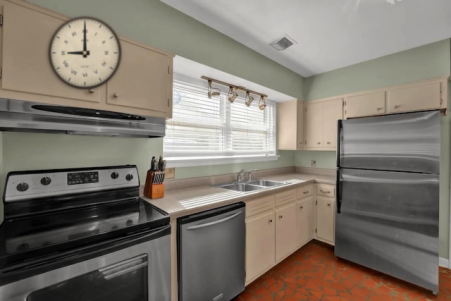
9:00
